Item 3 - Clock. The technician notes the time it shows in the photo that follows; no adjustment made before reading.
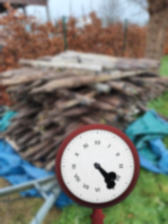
4:24
